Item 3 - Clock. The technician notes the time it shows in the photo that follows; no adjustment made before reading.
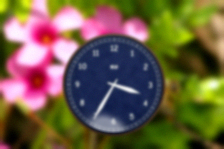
3:35
